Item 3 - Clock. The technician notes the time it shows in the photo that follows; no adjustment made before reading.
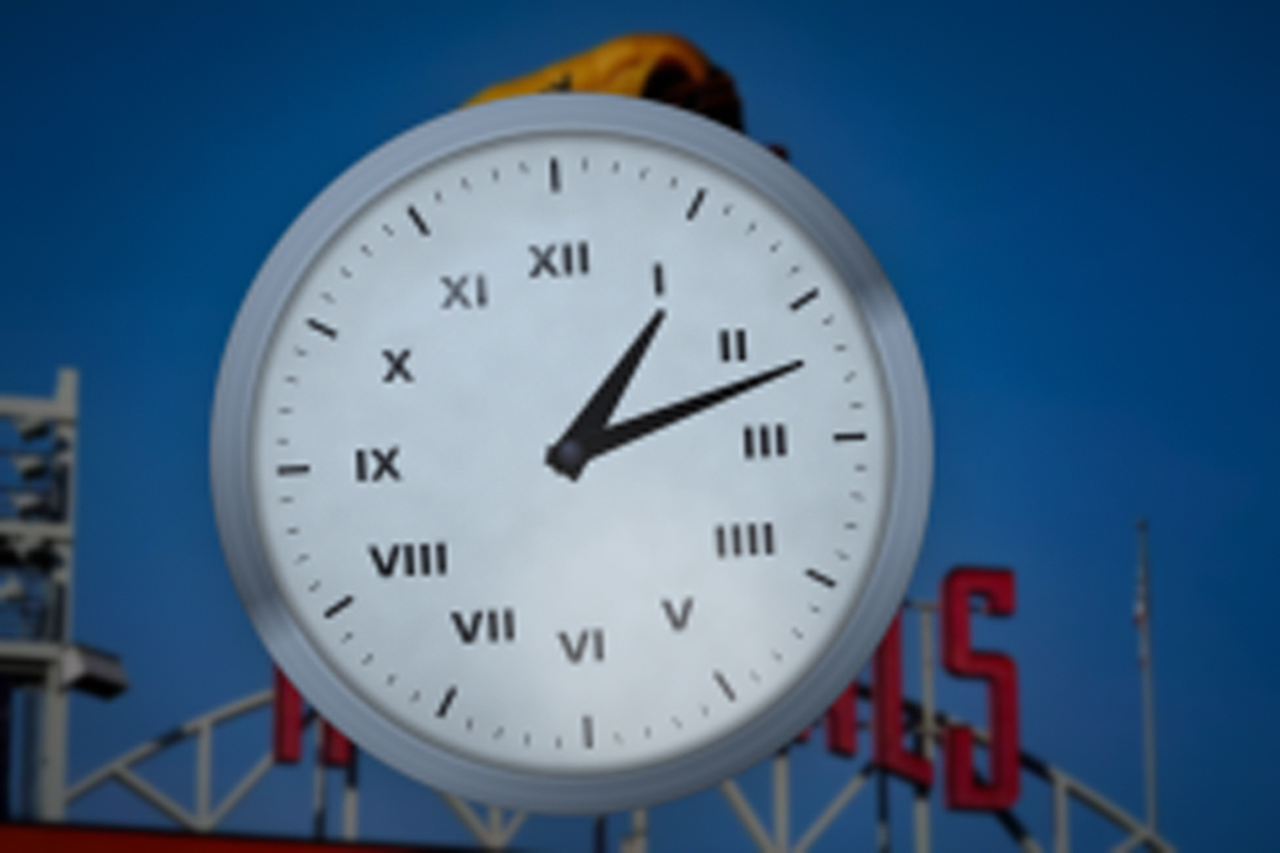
1:12
